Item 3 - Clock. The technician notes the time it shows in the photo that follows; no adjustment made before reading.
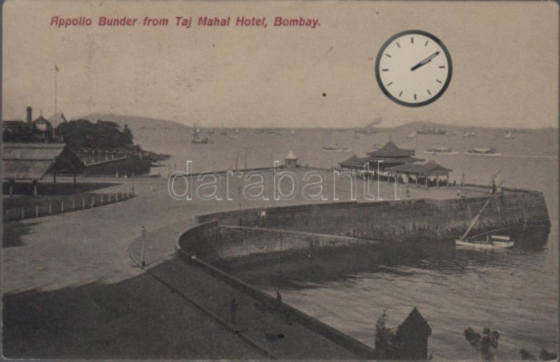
2:10
